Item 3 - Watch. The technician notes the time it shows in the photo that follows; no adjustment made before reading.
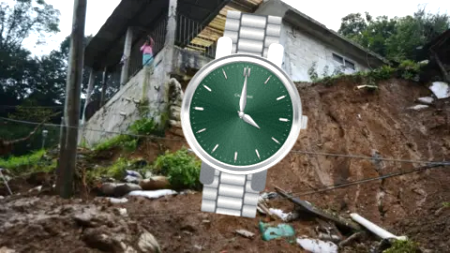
4:00
